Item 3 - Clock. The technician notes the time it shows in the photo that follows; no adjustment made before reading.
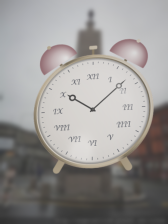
10:08
